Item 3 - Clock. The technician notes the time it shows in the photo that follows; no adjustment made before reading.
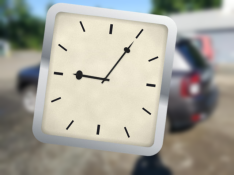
9:05
